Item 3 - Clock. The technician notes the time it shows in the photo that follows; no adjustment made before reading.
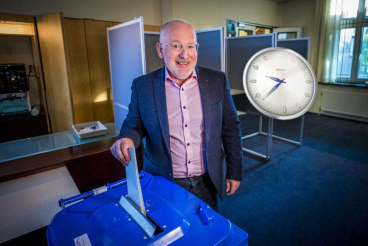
9:38
